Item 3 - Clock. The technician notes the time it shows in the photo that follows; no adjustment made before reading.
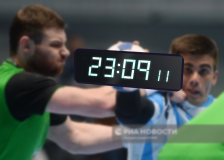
23:09:11
